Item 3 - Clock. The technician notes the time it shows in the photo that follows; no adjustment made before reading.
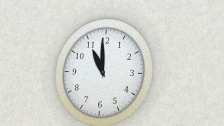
10:59
